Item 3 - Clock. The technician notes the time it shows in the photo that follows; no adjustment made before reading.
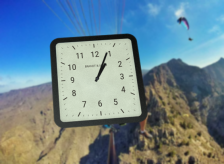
1:04
